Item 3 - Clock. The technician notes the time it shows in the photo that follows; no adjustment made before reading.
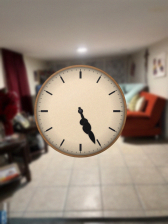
5:26
